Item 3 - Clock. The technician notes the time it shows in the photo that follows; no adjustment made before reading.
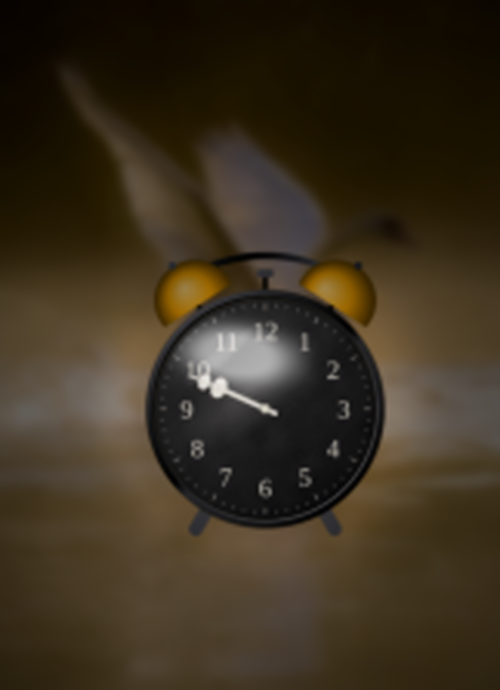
9:49
